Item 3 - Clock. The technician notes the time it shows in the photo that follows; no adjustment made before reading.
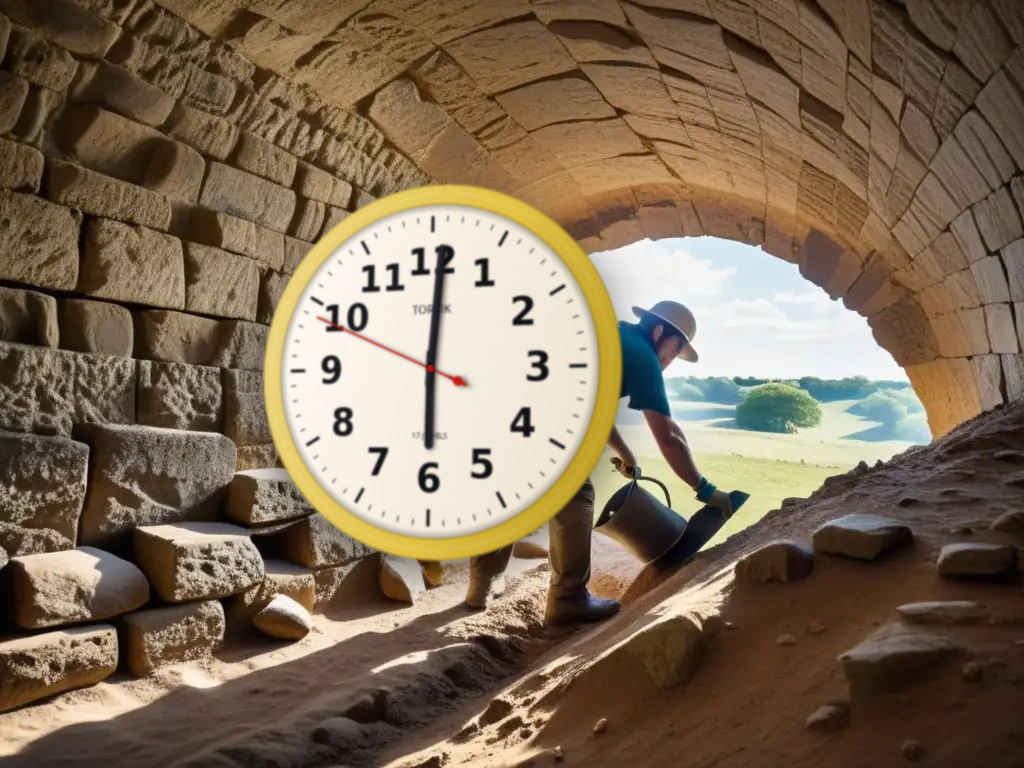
6:00:49
